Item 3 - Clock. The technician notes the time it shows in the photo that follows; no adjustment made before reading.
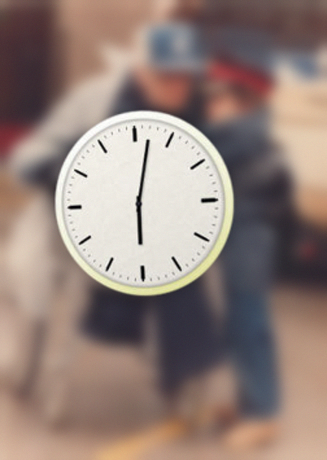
6:02
